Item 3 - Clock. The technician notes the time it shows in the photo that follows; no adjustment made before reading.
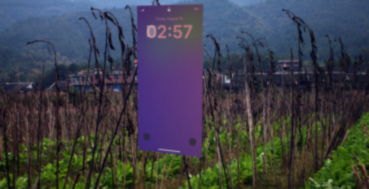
2:57
